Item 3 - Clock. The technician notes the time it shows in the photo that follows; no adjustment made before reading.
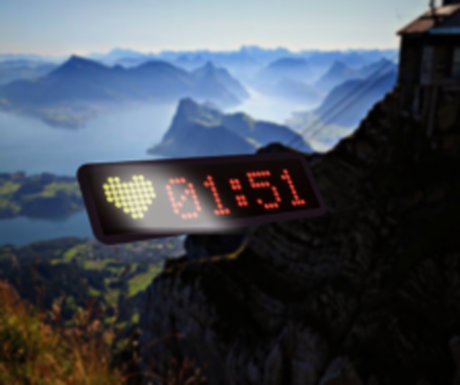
1:51
